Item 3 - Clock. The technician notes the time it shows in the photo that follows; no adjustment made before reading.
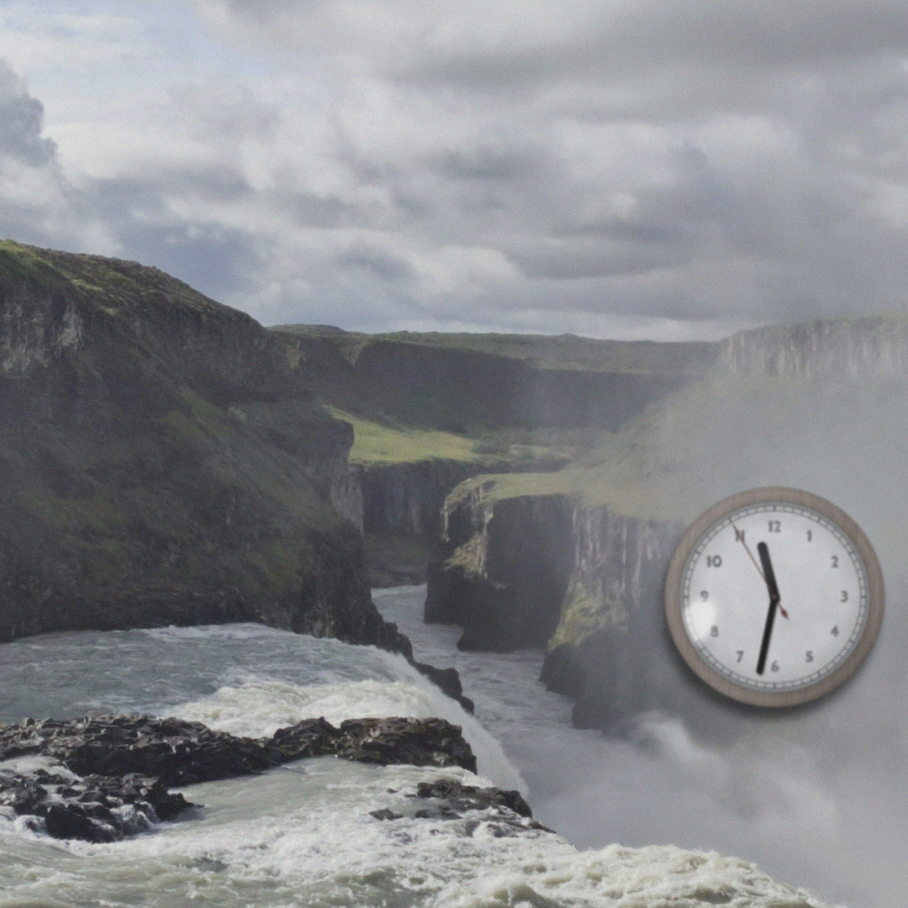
11:31:55
